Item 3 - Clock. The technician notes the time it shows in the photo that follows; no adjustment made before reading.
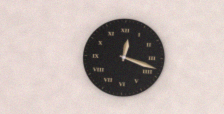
12:18
